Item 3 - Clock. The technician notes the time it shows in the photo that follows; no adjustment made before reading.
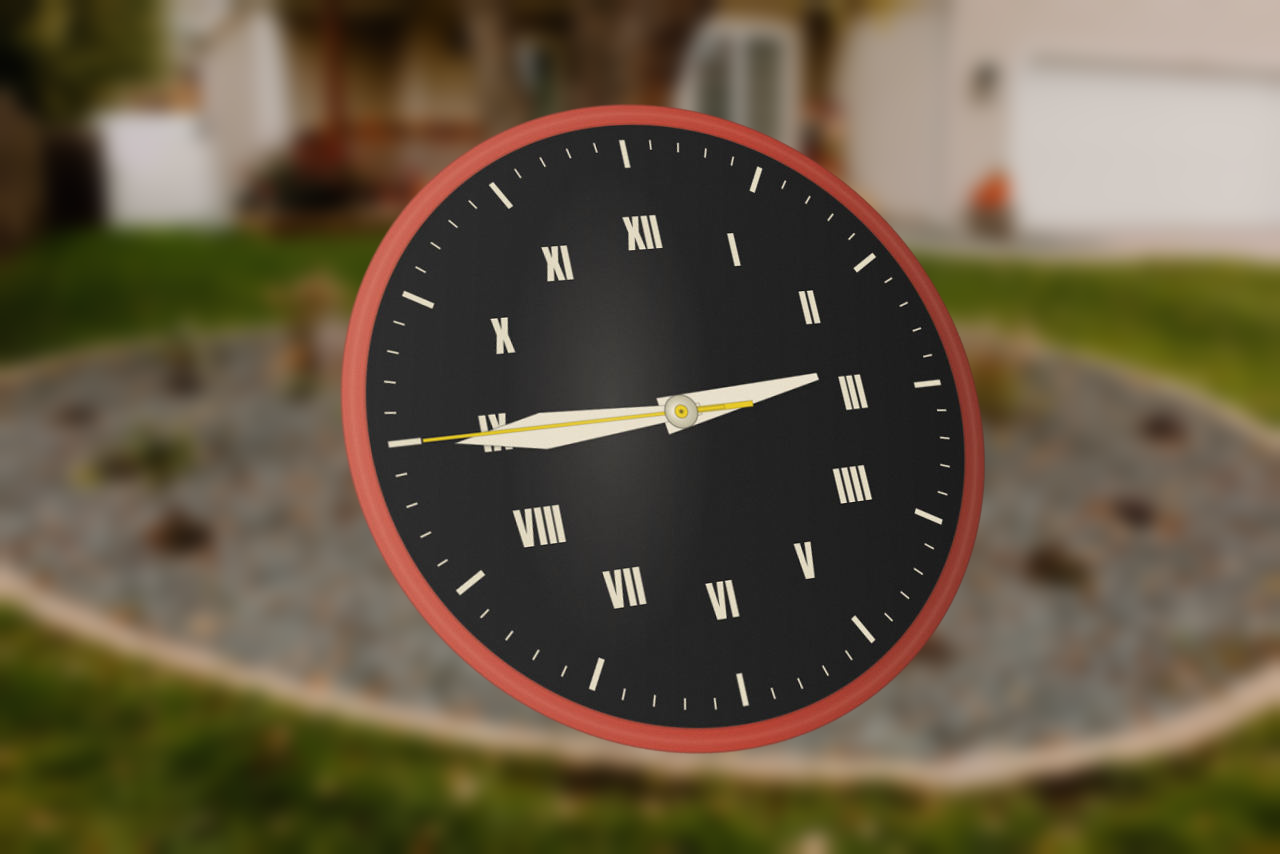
2:44:45
